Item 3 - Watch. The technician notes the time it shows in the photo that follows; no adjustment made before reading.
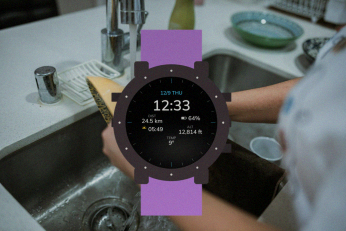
12:33
